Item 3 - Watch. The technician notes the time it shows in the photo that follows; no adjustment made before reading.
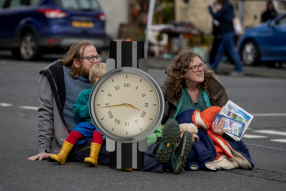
3:44
